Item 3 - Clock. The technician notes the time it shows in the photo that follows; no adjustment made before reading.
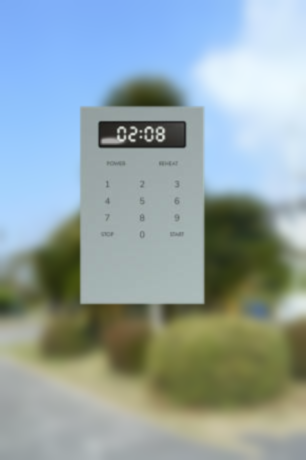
2:08
